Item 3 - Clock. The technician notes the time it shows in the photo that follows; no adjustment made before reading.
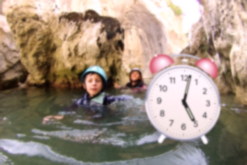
5:02
